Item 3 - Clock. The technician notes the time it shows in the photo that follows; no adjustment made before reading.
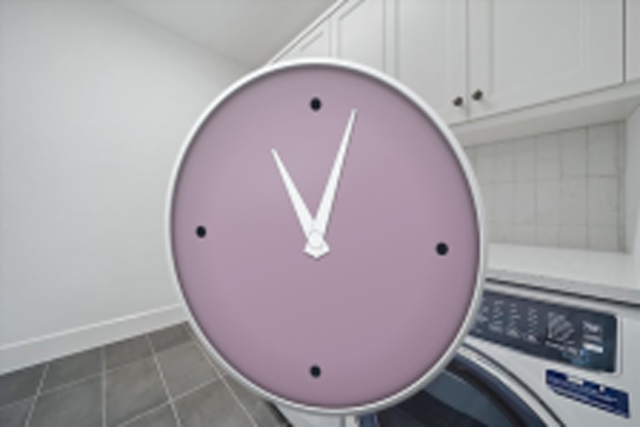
11:03
